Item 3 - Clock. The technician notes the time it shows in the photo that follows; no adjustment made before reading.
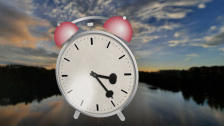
3:24
